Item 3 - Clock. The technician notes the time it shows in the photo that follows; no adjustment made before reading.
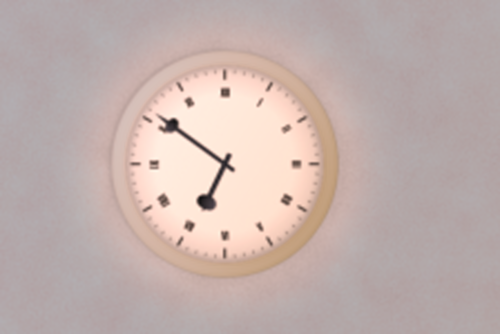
6:51
